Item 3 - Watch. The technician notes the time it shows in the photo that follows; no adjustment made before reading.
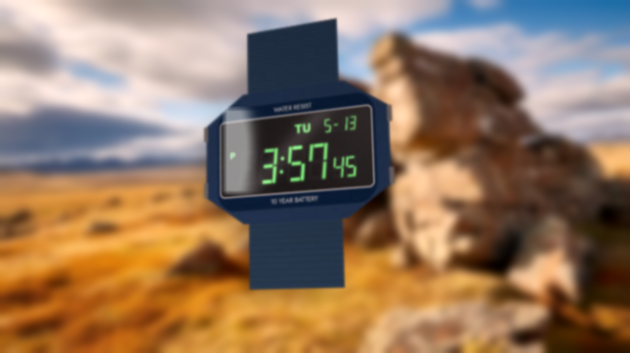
3:57:45
